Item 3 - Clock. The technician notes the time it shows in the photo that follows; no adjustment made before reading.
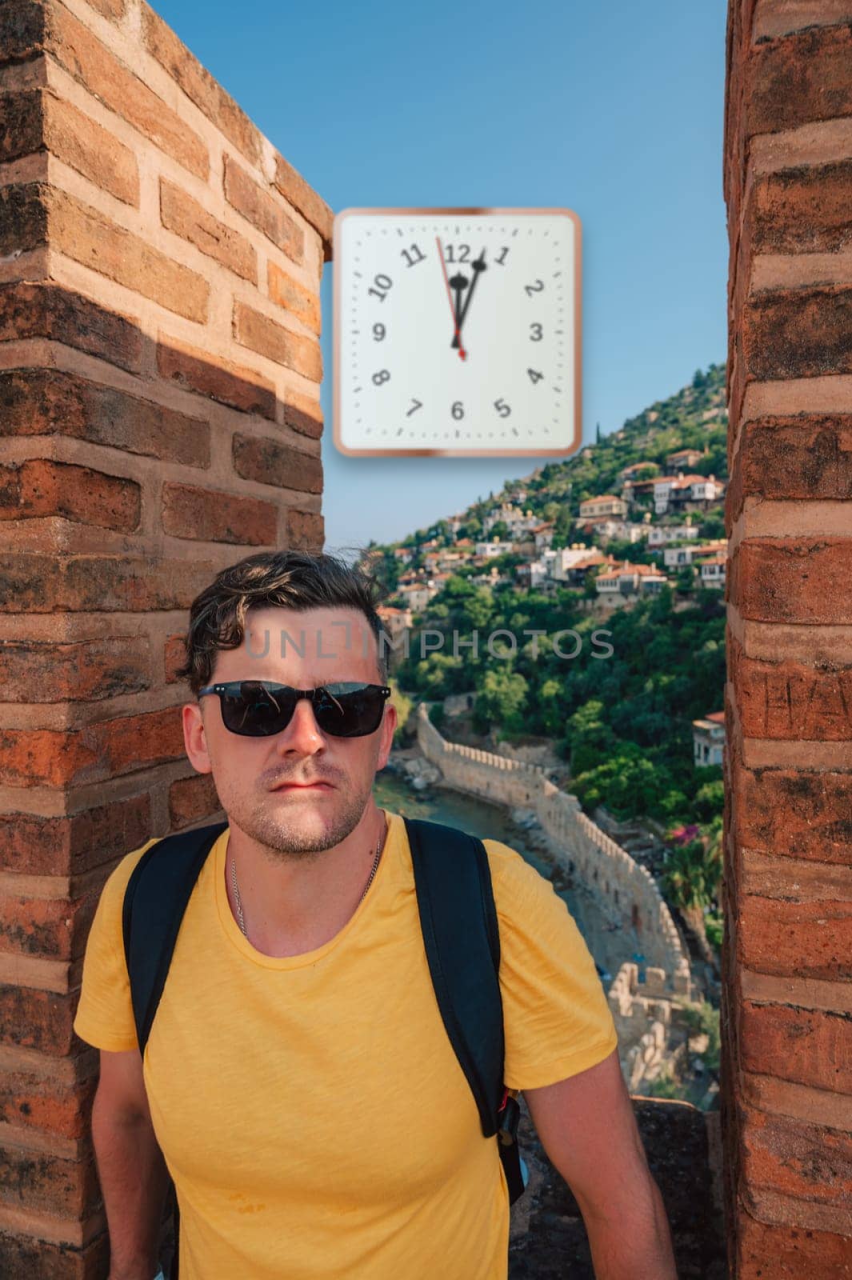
12:02:58
